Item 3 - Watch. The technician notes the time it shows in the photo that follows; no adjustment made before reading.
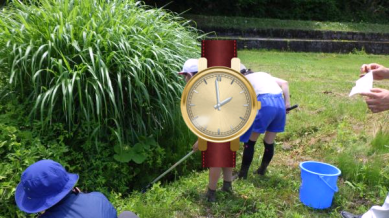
1:59
